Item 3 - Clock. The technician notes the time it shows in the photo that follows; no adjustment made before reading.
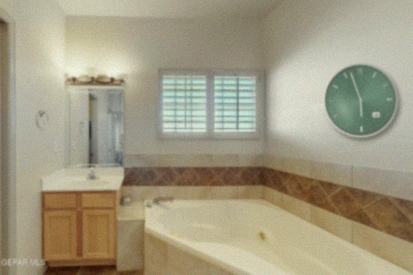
5:57
